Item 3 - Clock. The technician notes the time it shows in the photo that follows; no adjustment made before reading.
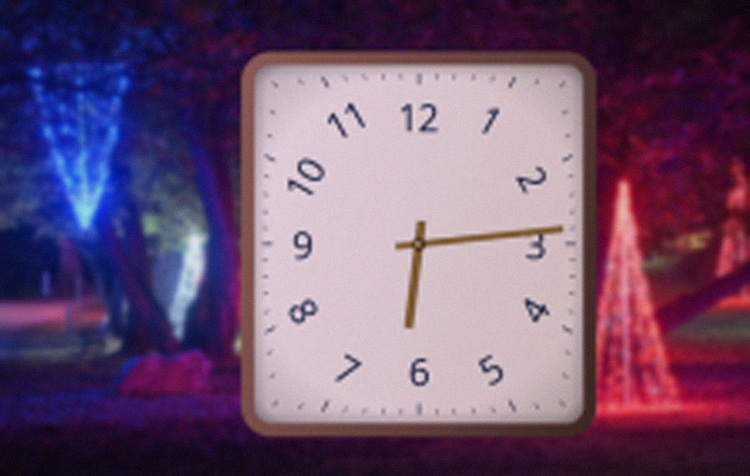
6:14
